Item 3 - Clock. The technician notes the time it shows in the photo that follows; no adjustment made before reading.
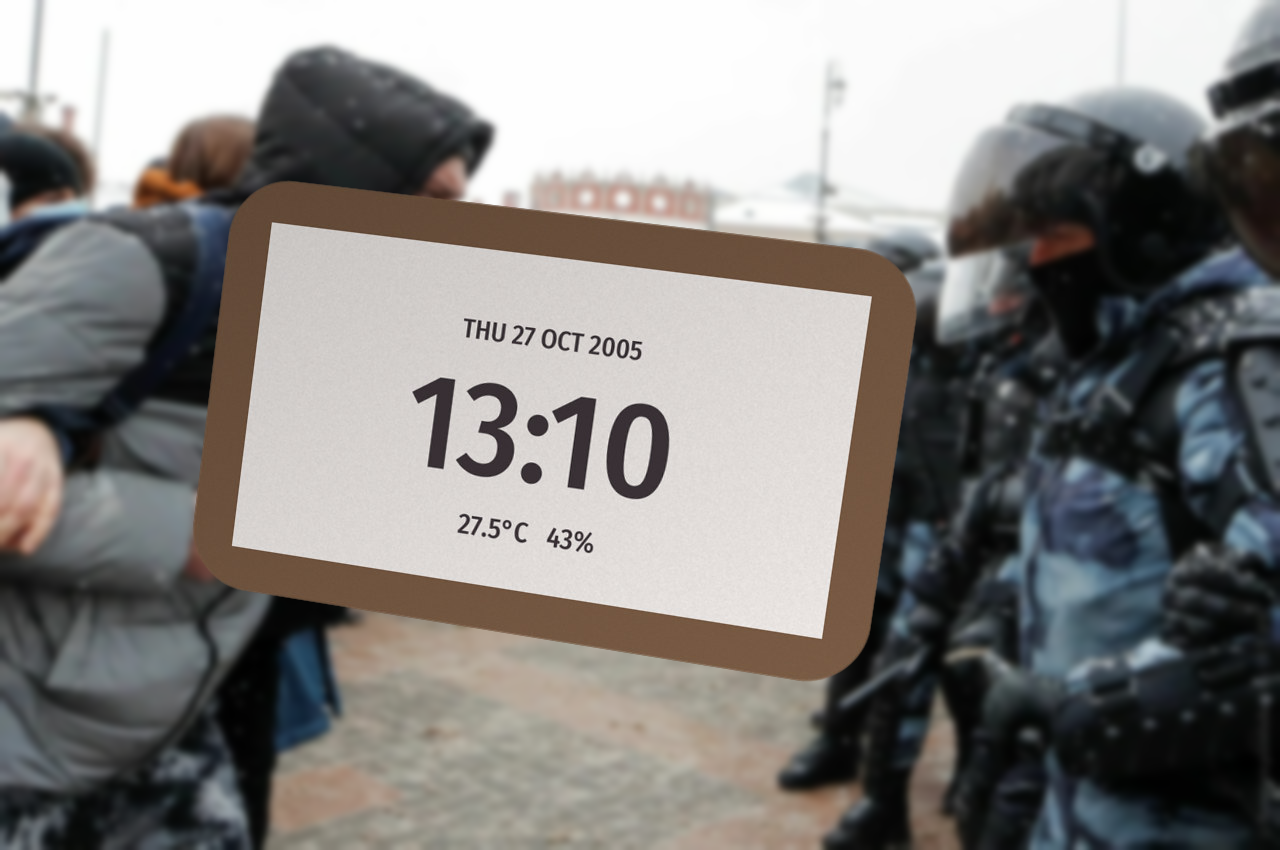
13:10
